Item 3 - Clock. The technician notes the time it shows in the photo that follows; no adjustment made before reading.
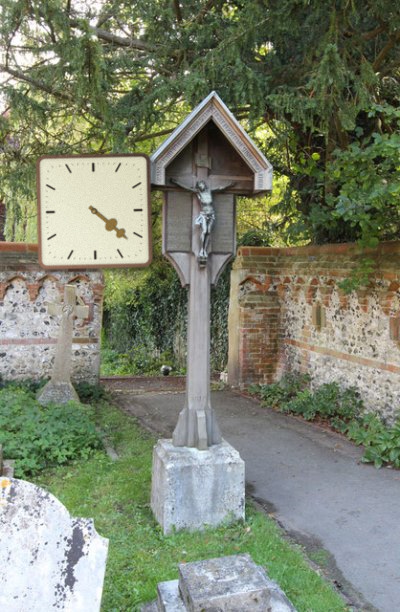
4:22
